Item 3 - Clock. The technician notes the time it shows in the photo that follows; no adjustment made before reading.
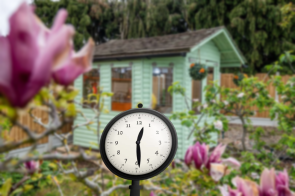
12:29
